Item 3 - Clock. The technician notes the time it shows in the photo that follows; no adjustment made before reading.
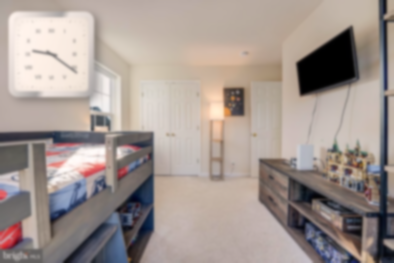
9:21
